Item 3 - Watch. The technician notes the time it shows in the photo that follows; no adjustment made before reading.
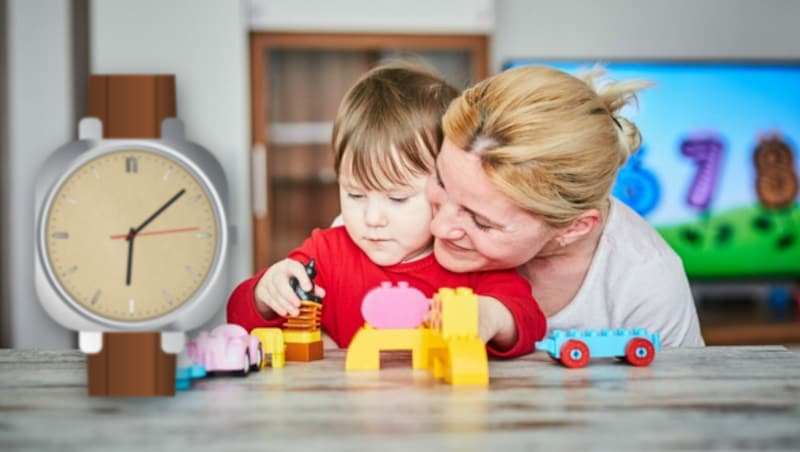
6:08:14
